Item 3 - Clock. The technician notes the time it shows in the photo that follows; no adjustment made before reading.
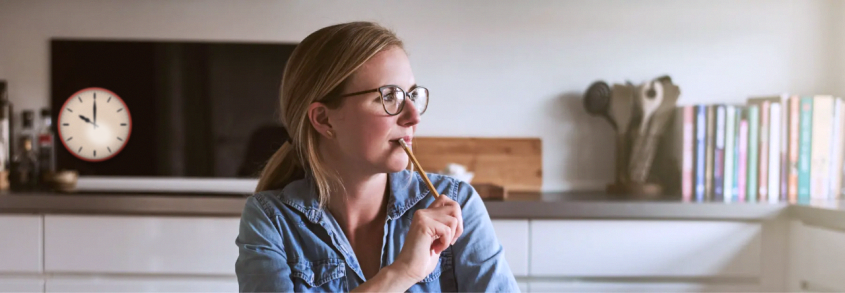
10:00
